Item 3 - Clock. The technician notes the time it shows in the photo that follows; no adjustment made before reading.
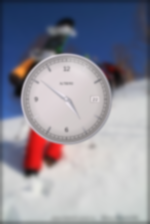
4:51
